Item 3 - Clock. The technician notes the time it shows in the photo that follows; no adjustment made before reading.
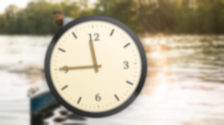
11:45
